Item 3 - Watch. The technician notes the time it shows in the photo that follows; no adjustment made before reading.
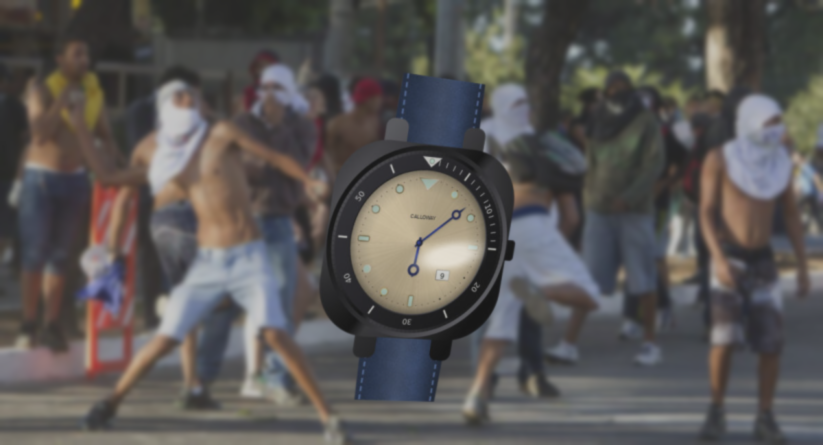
6:08
